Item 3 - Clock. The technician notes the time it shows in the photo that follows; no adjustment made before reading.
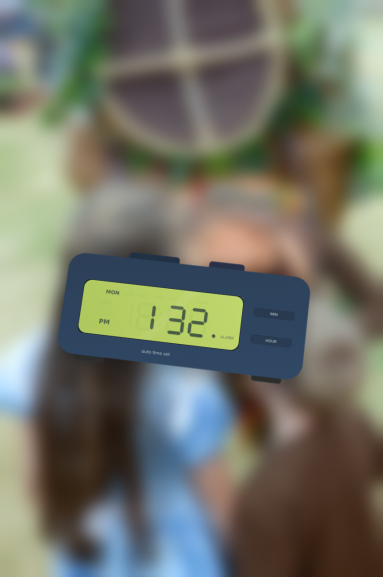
1:32
